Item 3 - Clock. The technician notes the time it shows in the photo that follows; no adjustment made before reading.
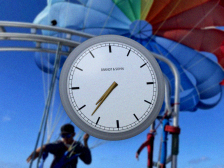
7:37
